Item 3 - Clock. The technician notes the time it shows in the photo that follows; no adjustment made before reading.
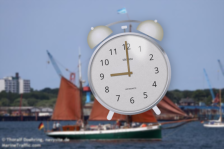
9:00
